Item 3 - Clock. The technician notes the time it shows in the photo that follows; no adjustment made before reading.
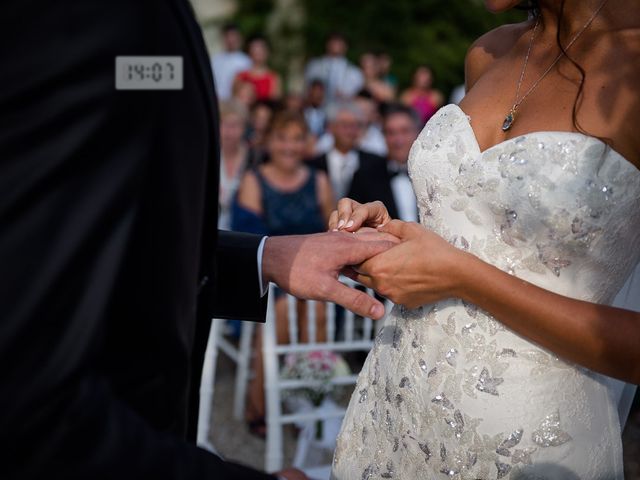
14:07
